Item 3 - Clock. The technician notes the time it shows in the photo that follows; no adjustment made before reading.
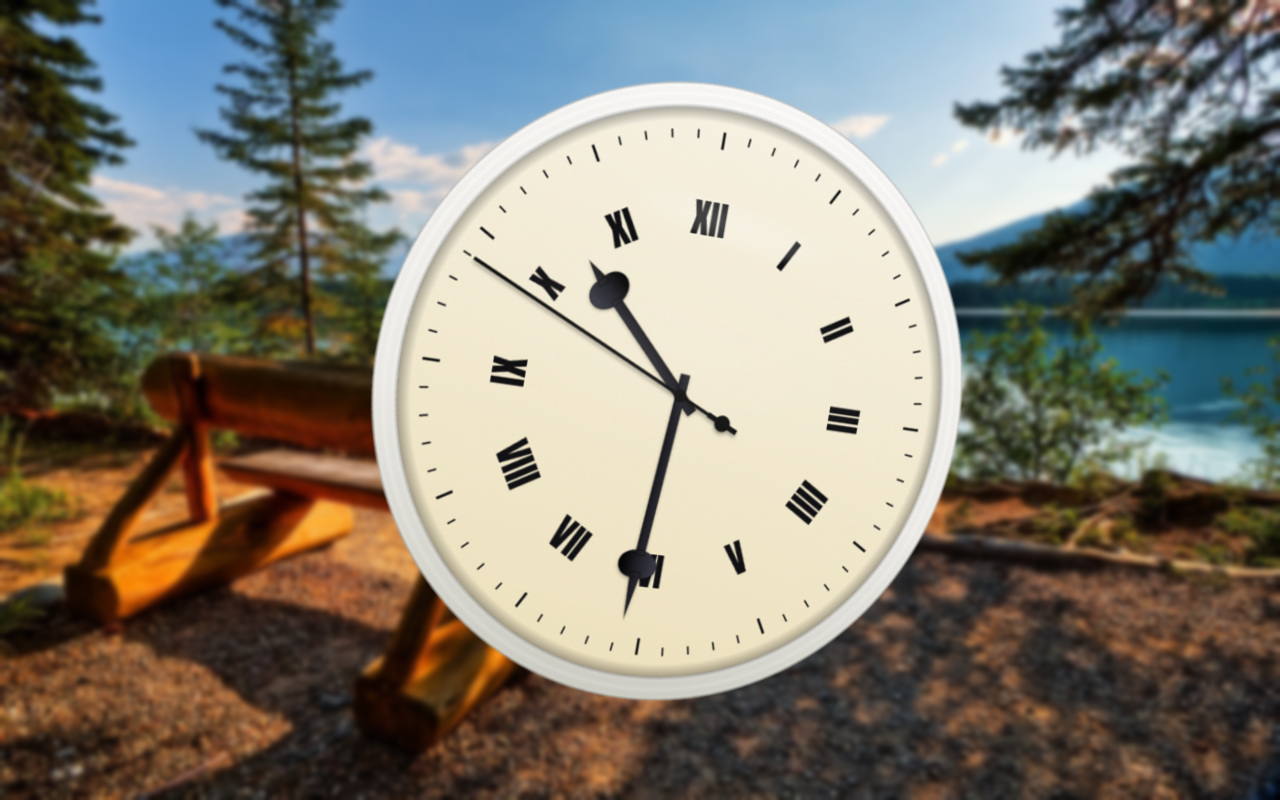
10:30:49
